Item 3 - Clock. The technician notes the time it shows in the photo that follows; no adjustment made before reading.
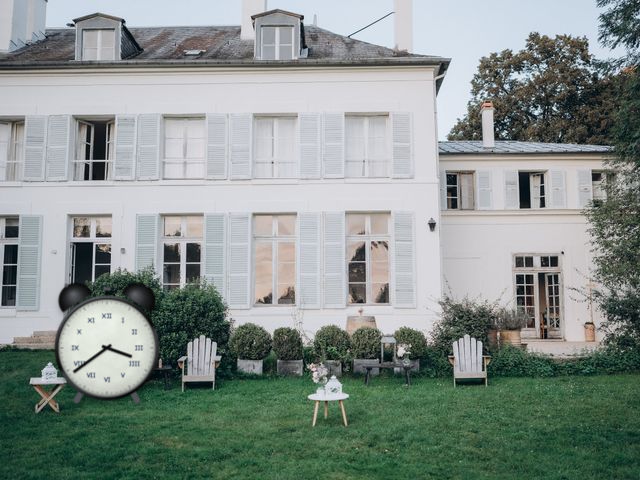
3:39
